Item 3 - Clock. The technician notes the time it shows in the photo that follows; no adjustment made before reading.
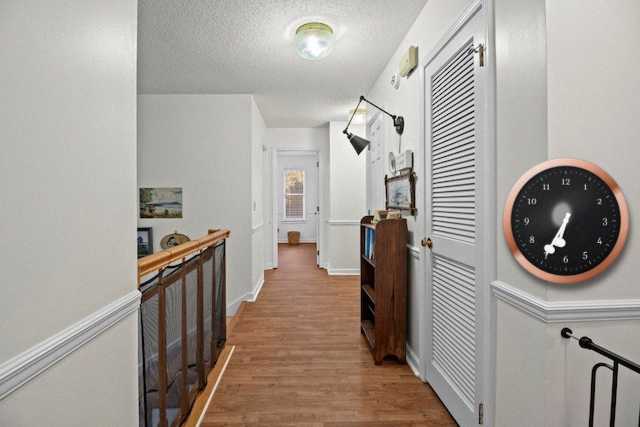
6:35
